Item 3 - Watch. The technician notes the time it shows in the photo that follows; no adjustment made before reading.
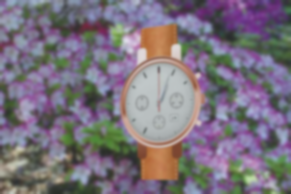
1:04
